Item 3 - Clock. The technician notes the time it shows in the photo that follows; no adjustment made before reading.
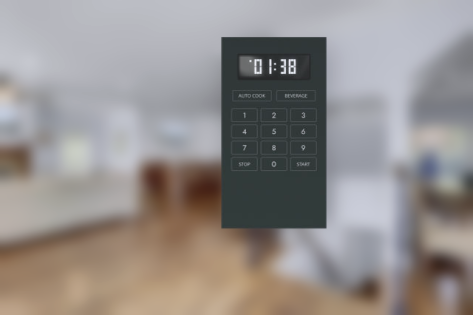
1:38
